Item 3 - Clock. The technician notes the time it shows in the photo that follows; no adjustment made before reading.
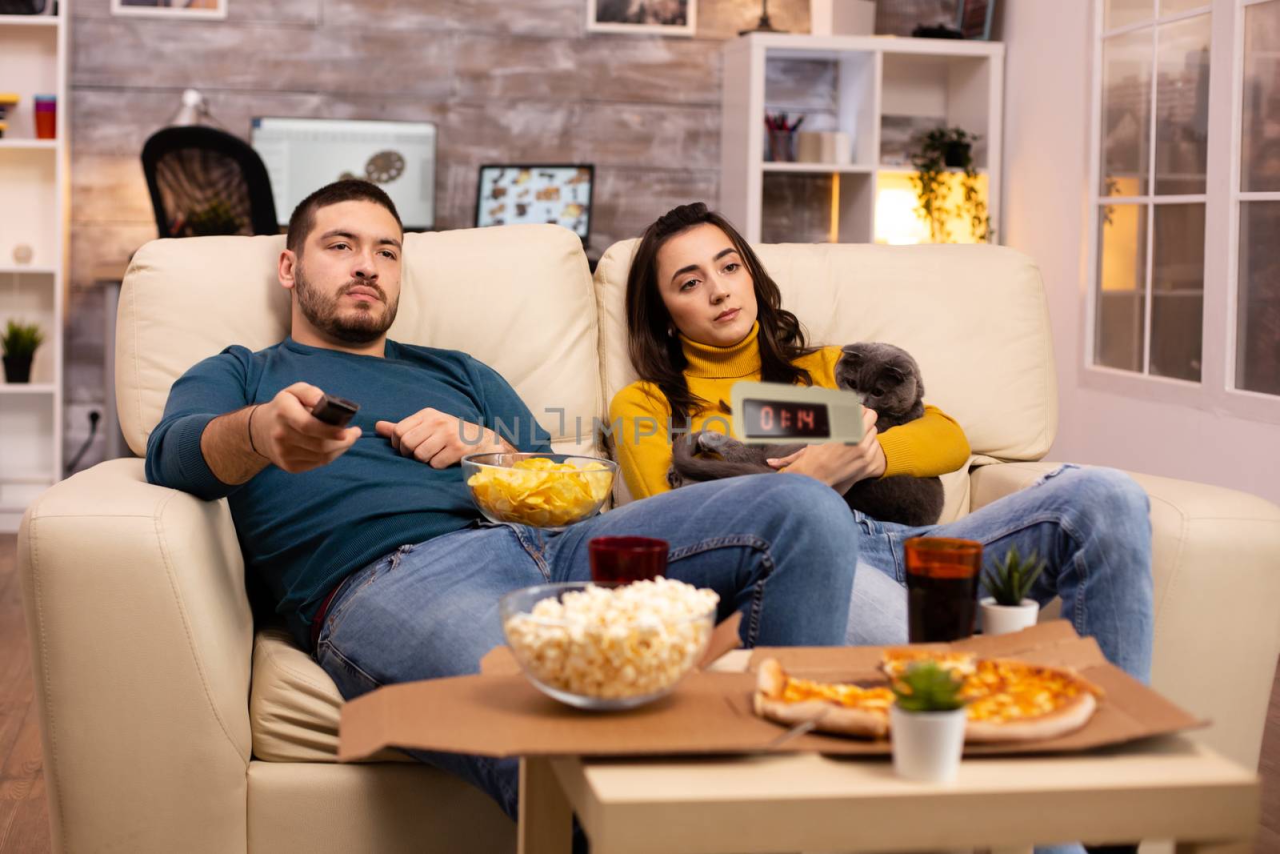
1:14
